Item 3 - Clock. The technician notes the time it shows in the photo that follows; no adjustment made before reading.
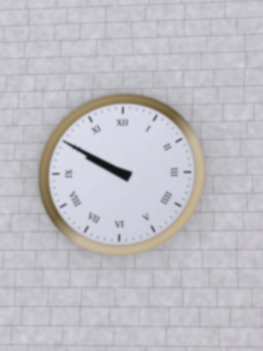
9:50
